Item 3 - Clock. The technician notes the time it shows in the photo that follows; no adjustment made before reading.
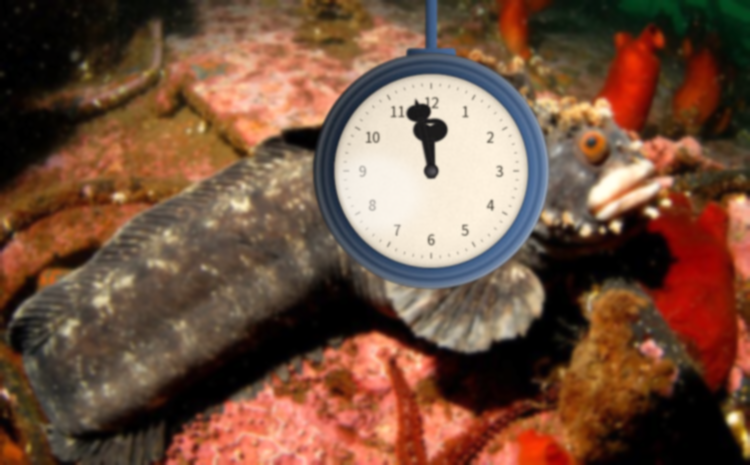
11:58
